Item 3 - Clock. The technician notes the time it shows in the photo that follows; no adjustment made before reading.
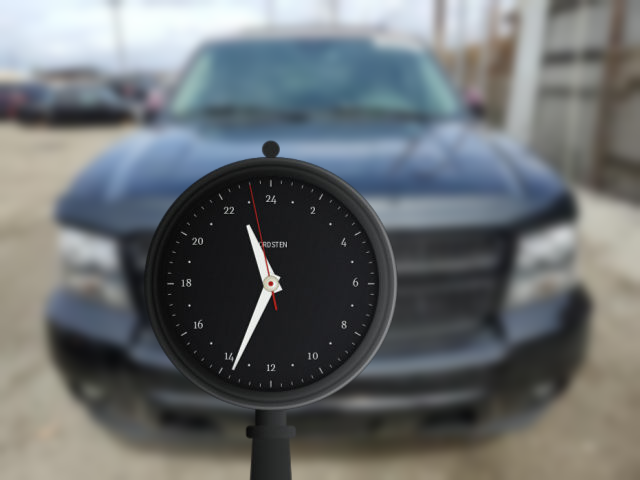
22:33:58
